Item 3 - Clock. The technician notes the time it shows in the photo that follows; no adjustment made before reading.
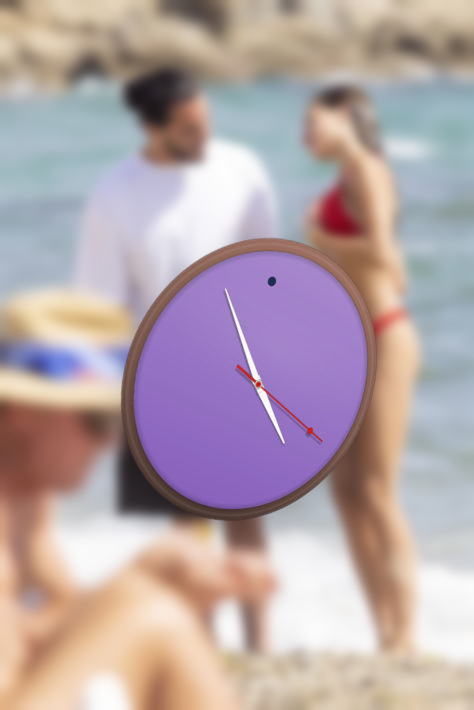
4:55:21
